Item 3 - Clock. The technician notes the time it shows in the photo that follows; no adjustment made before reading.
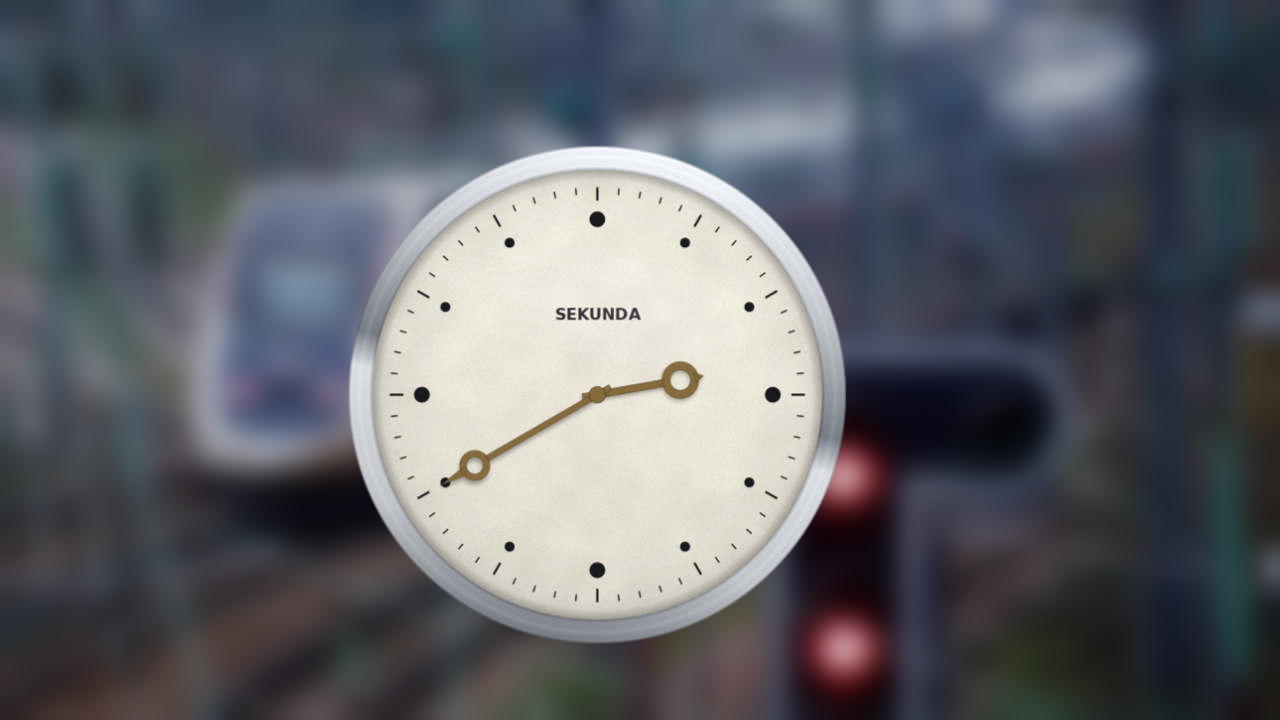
2:40
